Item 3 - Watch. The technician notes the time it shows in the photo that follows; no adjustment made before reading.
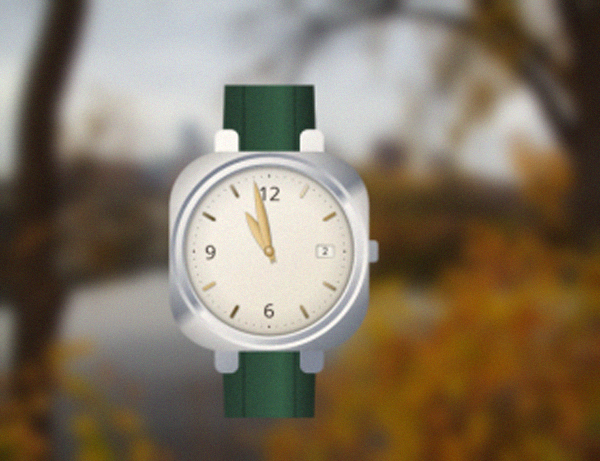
10:58
